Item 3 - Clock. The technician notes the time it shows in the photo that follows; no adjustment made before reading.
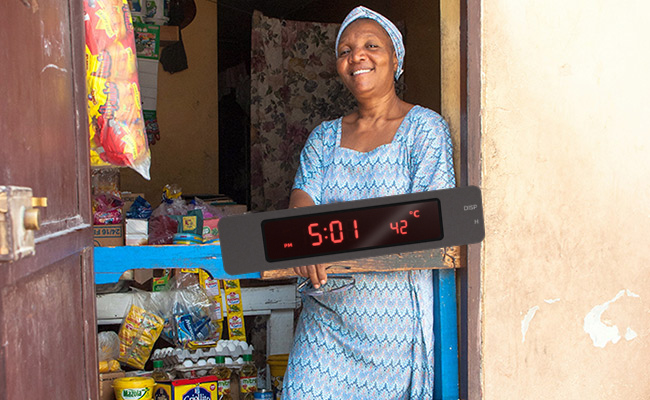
5:01
